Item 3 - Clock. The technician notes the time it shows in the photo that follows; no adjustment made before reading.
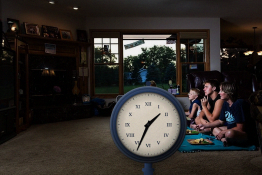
1:34
